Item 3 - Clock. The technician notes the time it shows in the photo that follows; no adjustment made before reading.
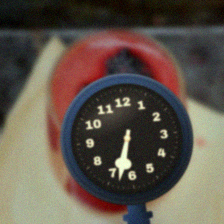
6:33
